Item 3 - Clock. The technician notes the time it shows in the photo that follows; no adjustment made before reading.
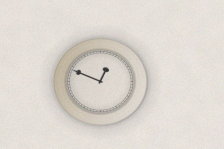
12:49
